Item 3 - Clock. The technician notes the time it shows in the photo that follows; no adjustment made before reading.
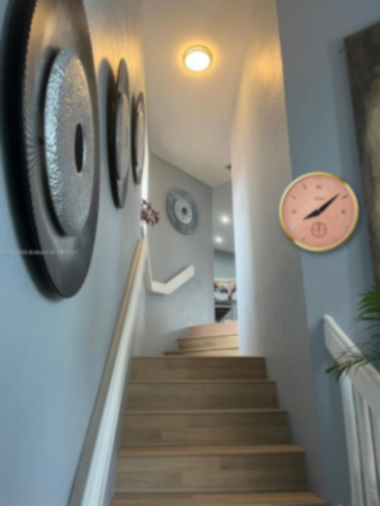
8:08
